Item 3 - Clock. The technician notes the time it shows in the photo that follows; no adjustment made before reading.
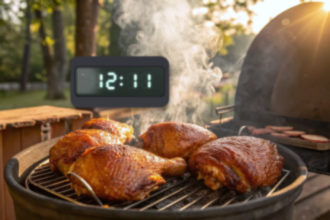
12:11
